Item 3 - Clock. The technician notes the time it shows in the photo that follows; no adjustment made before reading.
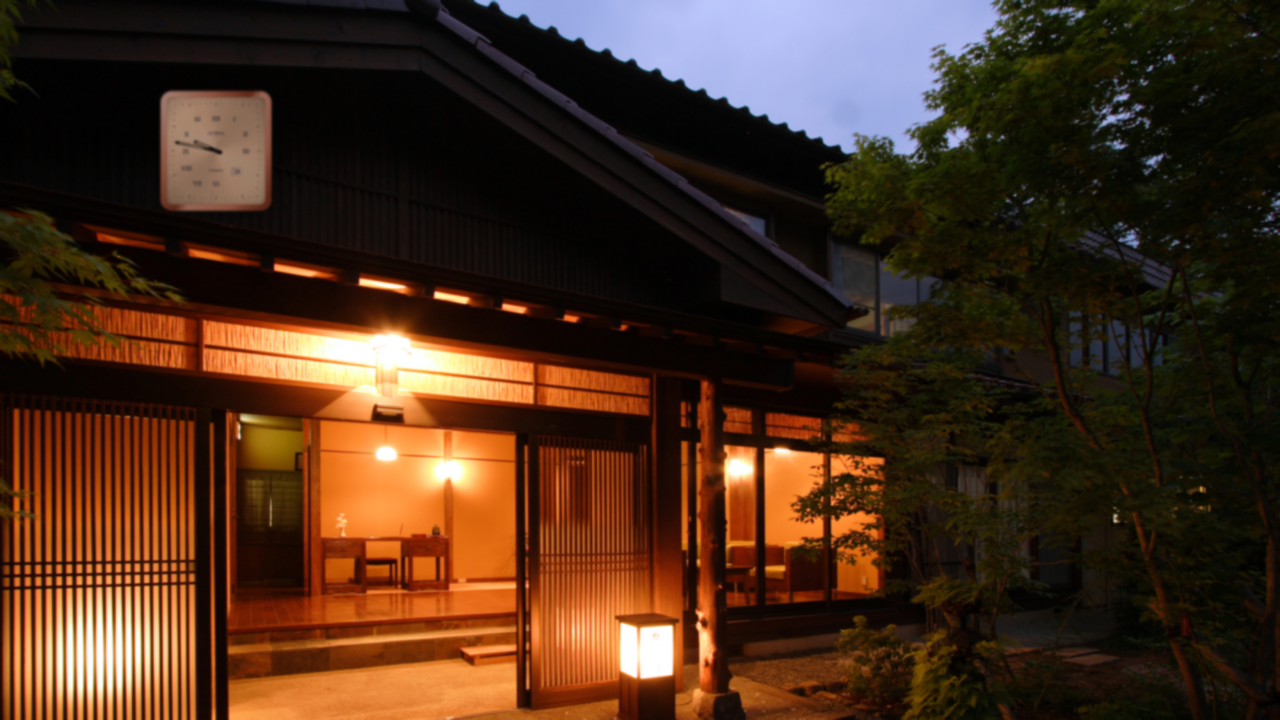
9:47
